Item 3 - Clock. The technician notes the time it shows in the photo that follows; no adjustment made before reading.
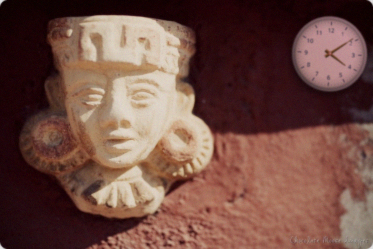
4:09
